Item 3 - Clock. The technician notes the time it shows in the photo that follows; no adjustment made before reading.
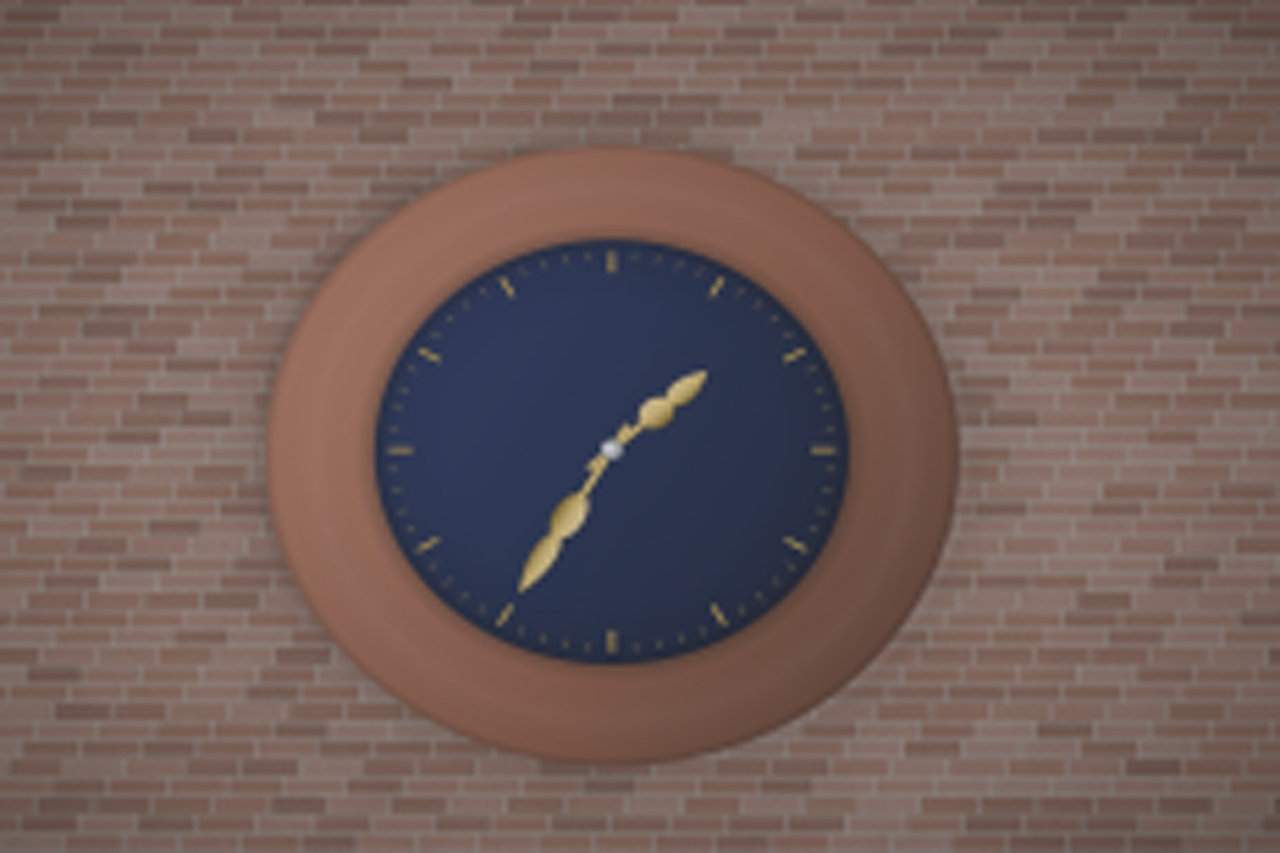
1:35
